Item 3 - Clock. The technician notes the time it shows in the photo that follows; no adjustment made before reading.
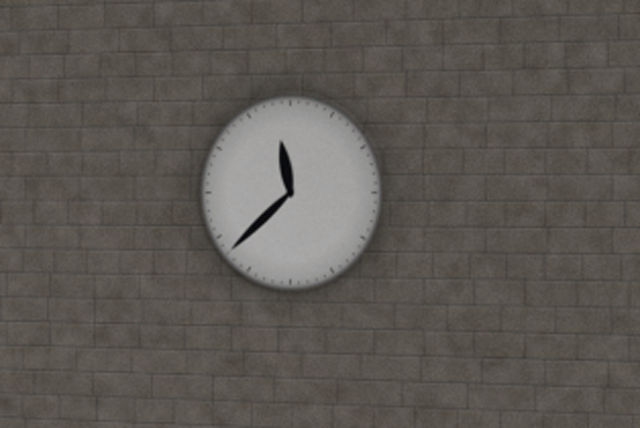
11:38
